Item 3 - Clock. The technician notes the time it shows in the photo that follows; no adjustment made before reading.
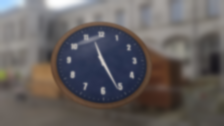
11:26
